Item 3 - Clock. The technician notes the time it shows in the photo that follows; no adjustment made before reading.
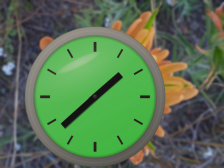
1:38
